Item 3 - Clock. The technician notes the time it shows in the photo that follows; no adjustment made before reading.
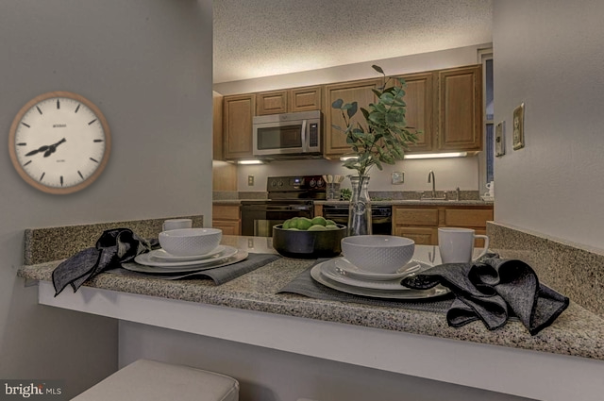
7:42
